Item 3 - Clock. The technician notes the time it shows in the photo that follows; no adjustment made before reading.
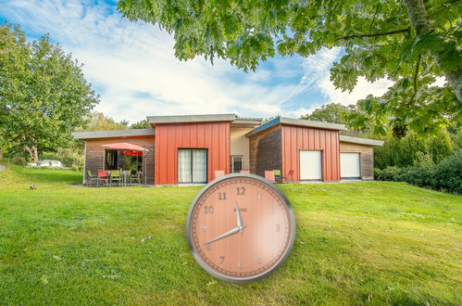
11:41
